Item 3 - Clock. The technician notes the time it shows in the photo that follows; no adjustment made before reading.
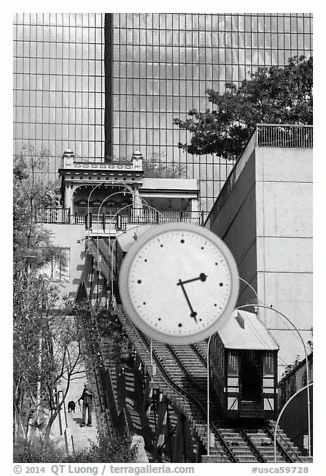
2:26
